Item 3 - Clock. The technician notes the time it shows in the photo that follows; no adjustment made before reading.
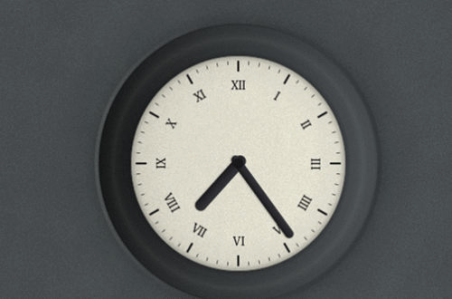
7:24
